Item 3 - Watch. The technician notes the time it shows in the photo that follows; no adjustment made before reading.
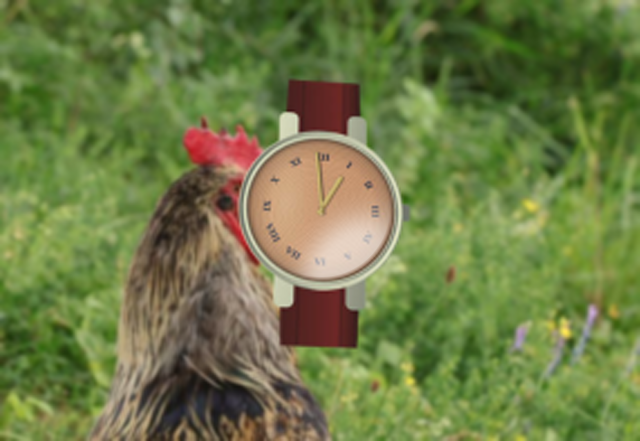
12:59
